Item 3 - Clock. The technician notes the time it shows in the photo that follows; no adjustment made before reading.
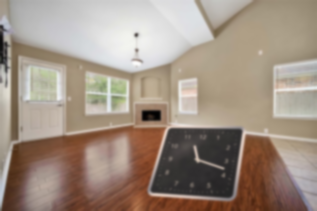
11:18
